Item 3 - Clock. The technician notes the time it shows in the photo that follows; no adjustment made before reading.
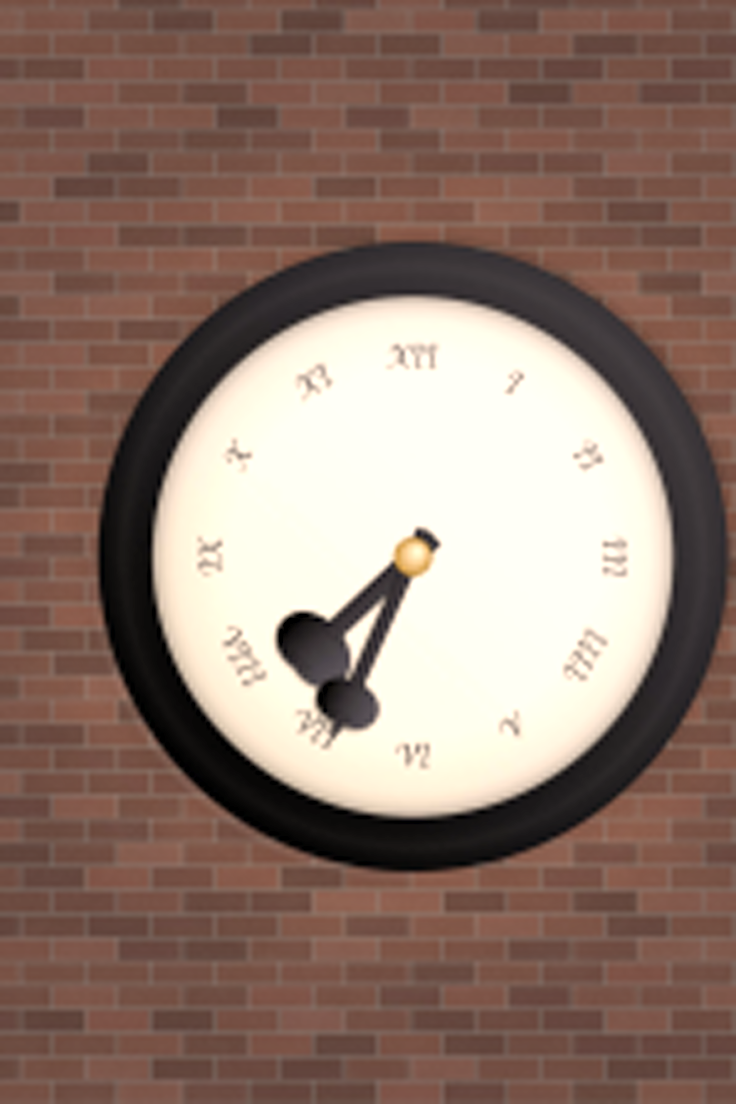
7:34
